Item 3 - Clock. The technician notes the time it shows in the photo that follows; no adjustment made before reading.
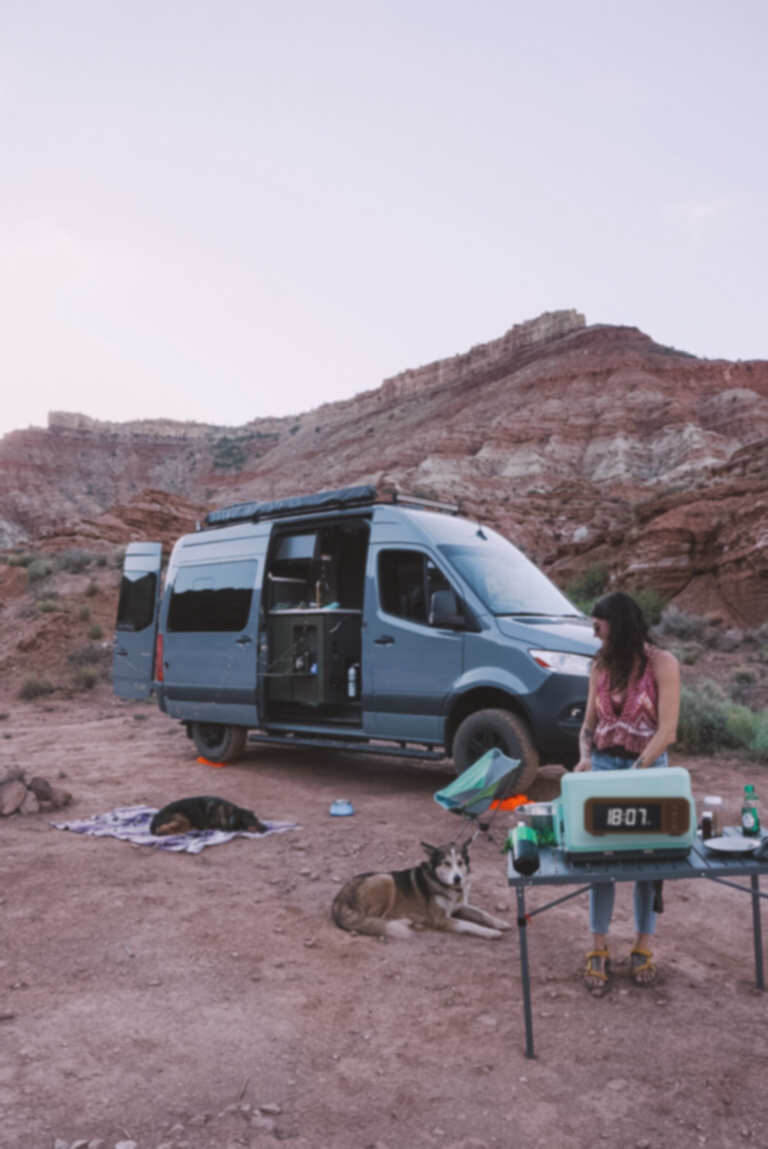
18:07
